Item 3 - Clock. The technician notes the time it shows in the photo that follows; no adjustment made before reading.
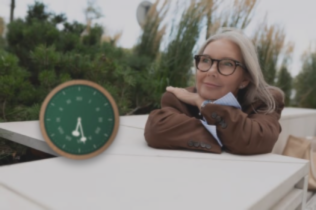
6:28
